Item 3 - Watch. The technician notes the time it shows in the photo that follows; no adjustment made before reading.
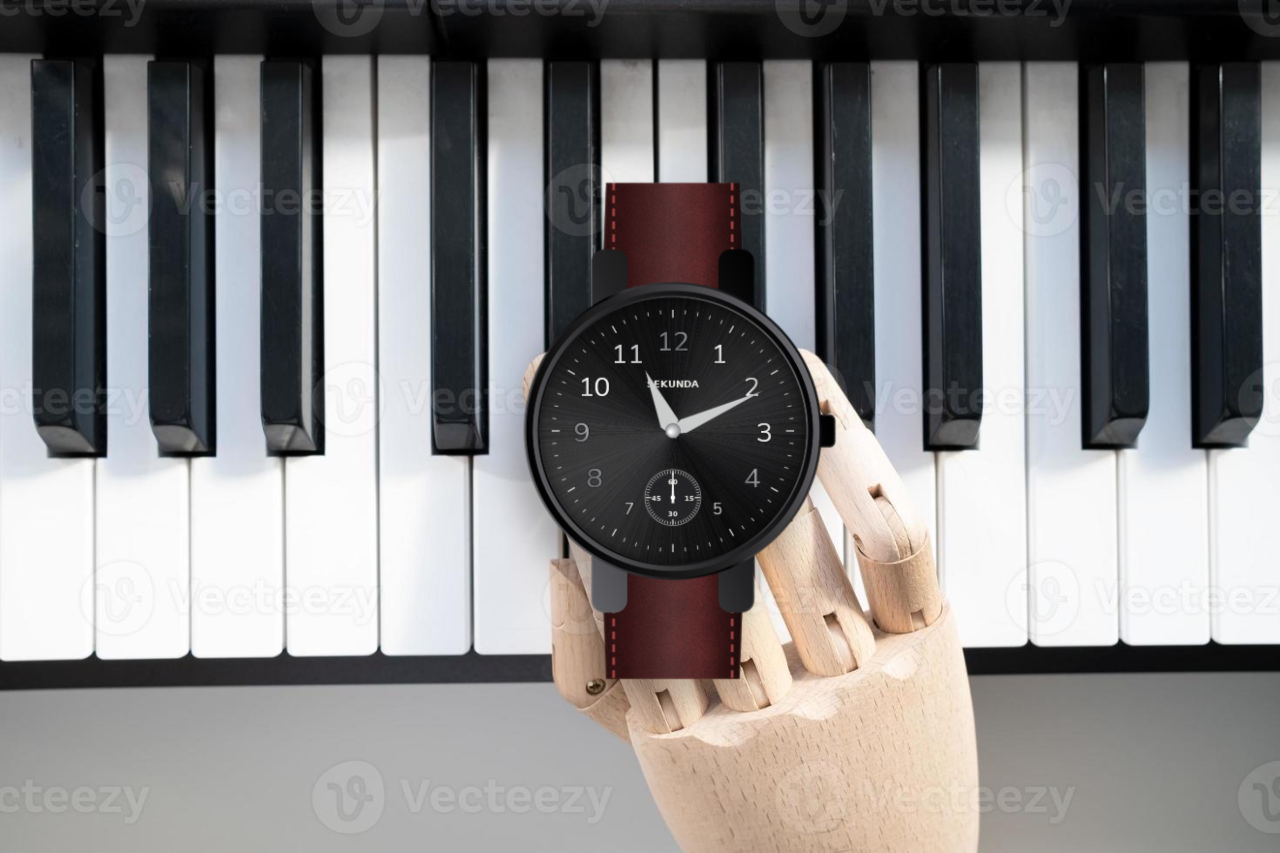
11:11
